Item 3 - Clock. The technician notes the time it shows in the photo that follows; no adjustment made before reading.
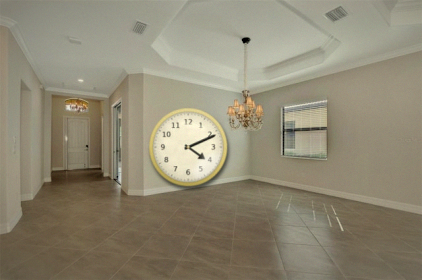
4:11
